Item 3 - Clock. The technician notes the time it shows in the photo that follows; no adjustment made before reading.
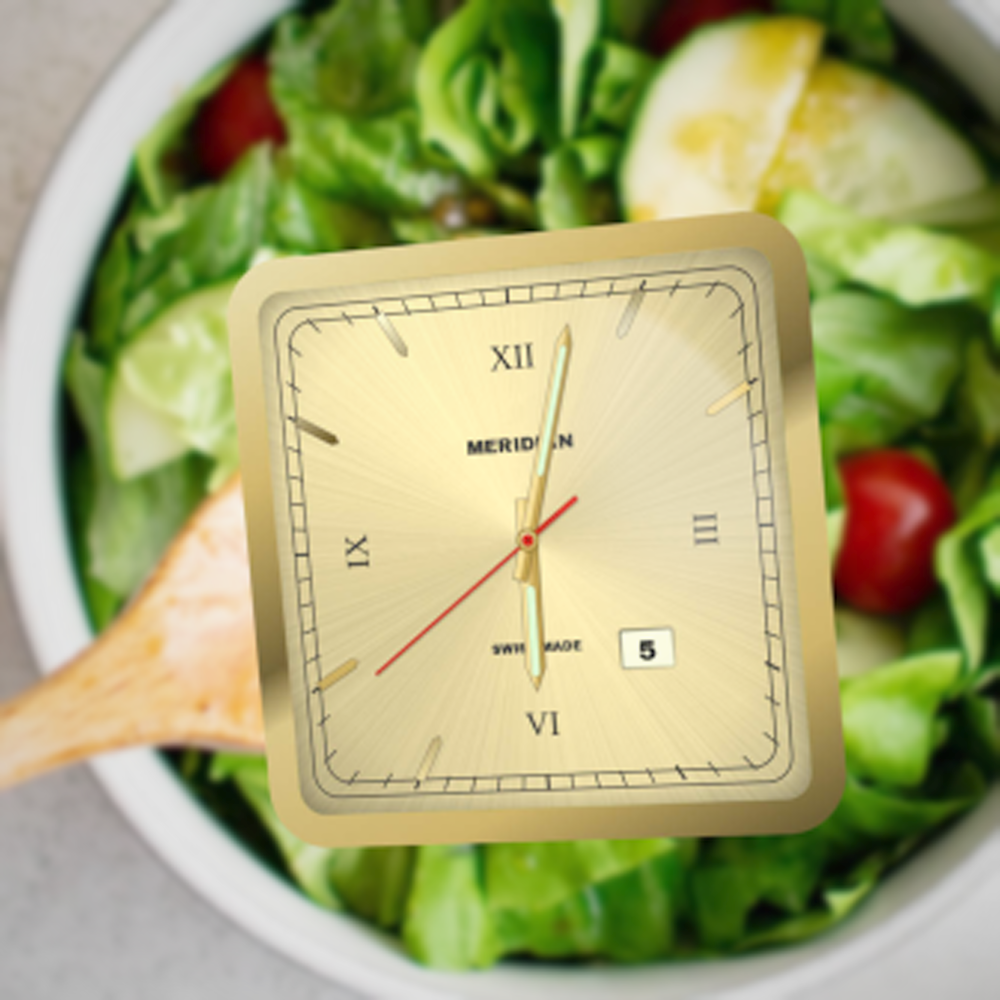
6:02:39
